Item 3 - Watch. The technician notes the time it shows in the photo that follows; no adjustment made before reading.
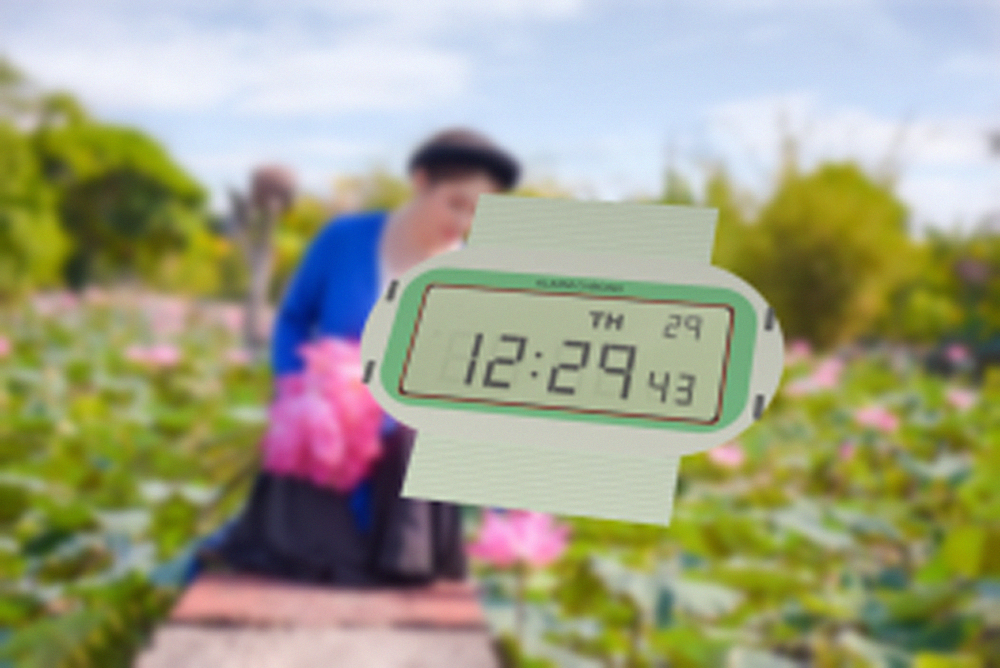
12:29:43
